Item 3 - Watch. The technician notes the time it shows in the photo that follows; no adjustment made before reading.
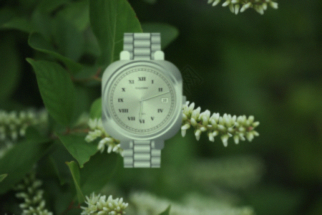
6:12
